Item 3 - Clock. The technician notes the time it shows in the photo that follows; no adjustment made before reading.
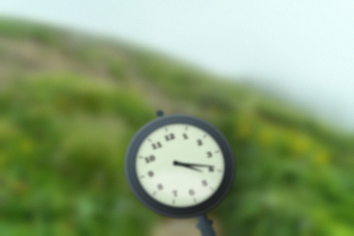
4:19
